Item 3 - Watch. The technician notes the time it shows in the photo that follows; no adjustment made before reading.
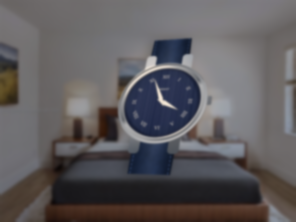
3:56
